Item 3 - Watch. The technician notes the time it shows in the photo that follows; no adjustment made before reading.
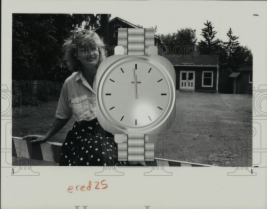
11:59
